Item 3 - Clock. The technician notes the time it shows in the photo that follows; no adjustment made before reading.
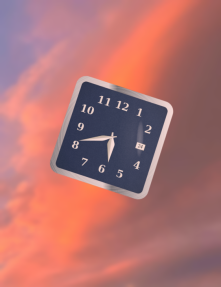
5:41
